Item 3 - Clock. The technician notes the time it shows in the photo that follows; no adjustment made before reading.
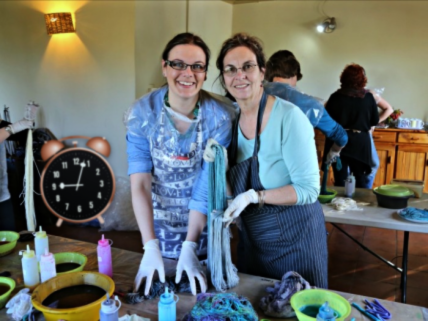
9:03
